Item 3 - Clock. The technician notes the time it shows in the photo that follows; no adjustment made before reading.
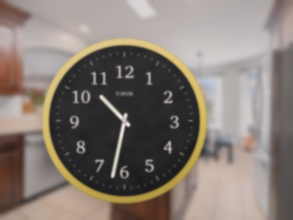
10:32
